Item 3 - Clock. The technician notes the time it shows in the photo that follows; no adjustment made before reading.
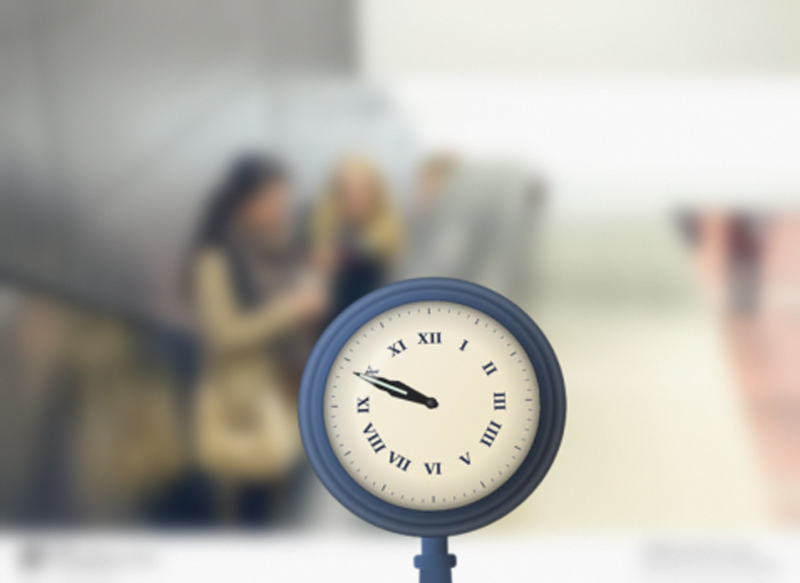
9:49
